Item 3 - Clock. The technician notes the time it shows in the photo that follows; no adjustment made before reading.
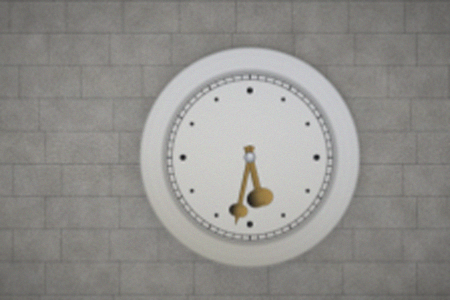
5:32
